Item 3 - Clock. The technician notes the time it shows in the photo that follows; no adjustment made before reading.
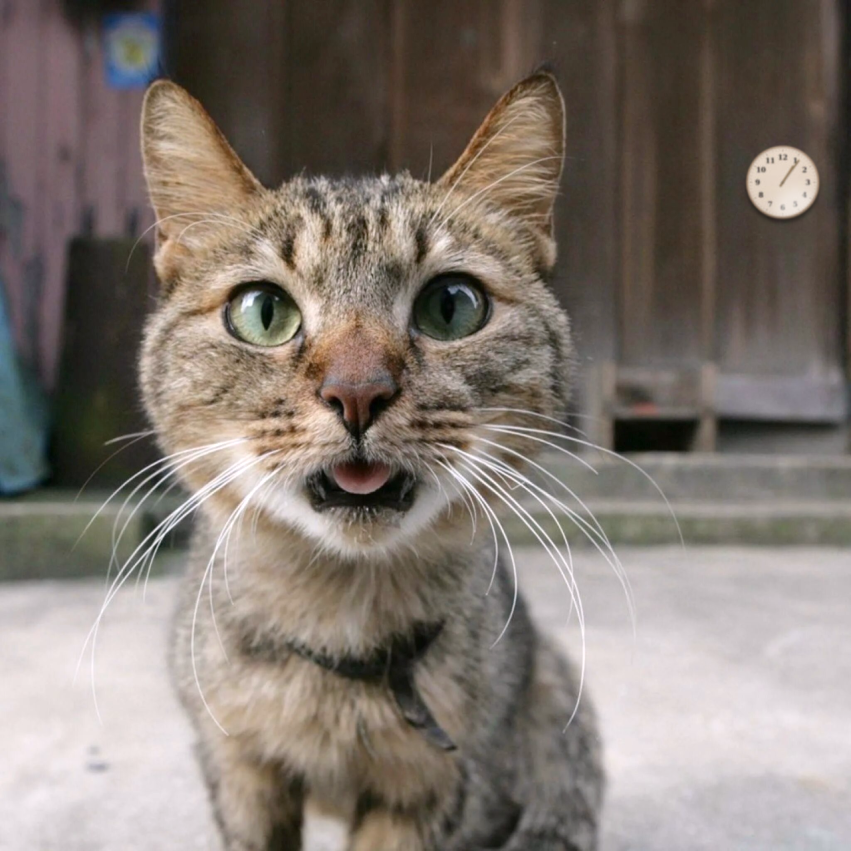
1:06
